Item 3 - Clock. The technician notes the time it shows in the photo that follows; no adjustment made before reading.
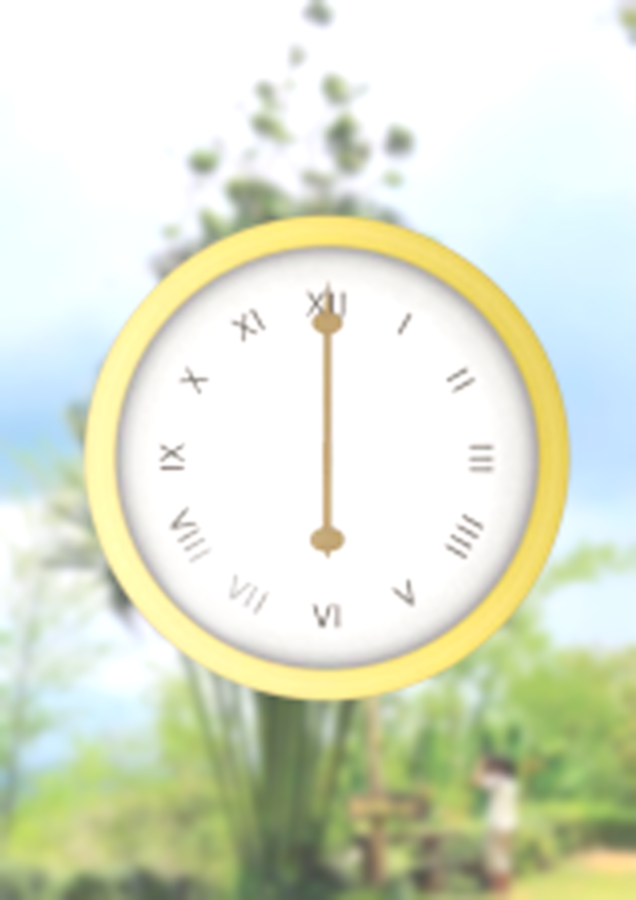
6:00
